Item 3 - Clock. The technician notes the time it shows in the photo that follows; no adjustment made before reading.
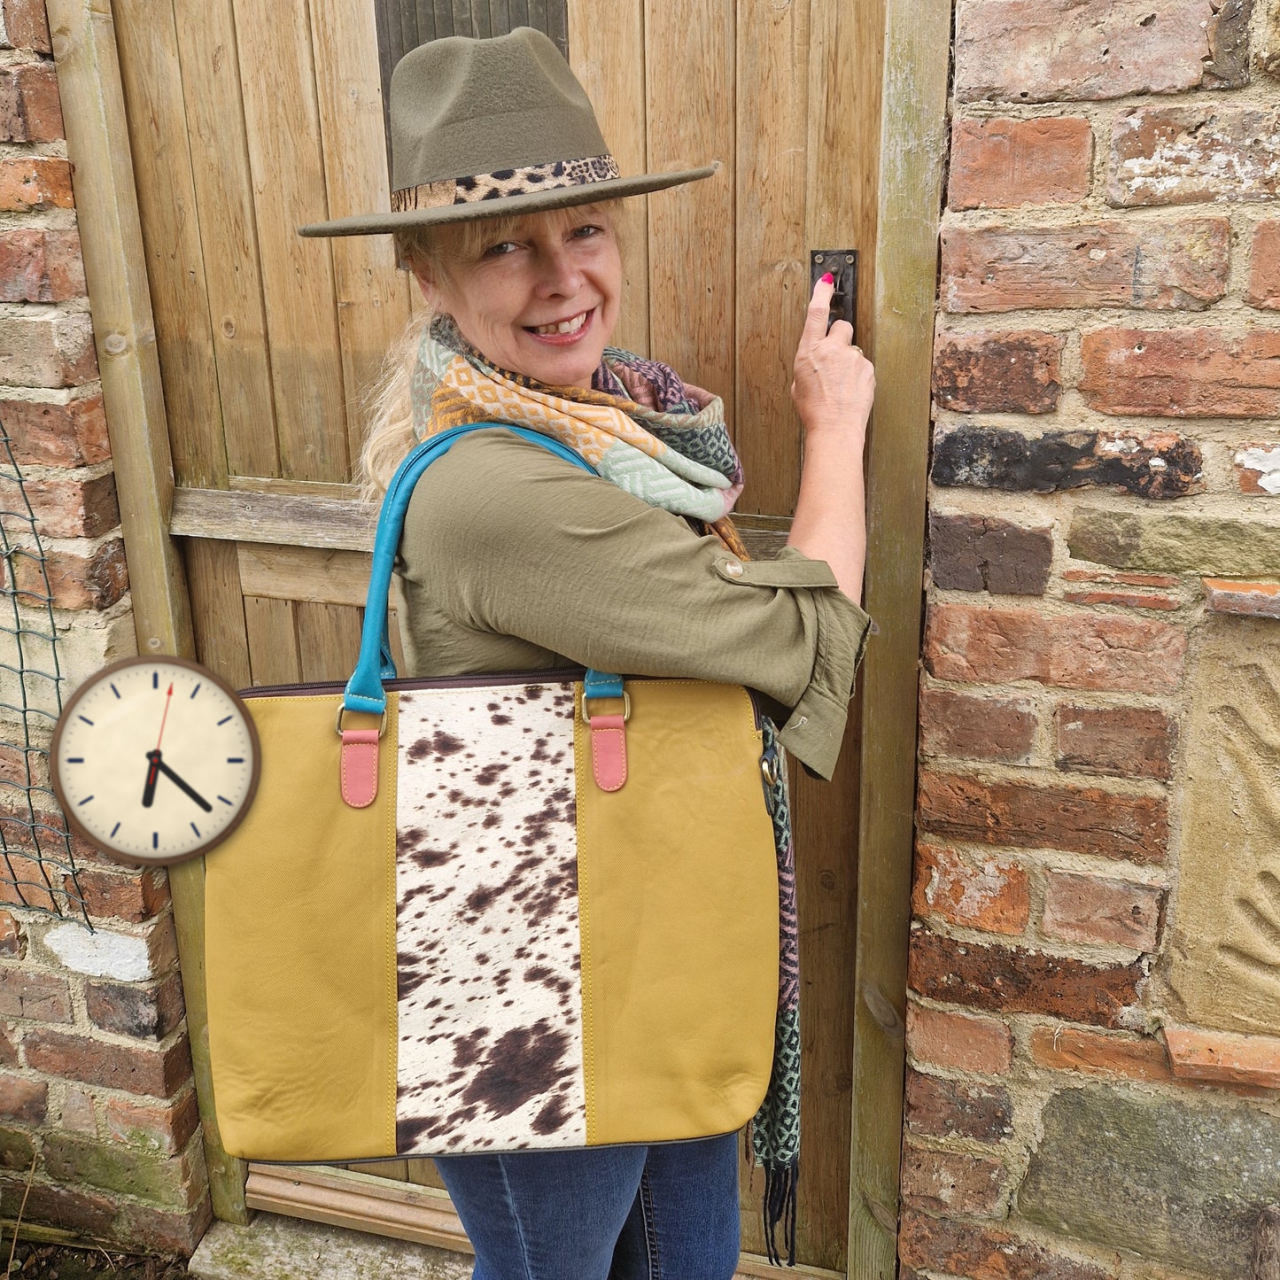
6:22:02
